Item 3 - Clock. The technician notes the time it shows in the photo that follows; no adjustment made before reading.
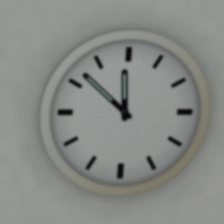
11:52
